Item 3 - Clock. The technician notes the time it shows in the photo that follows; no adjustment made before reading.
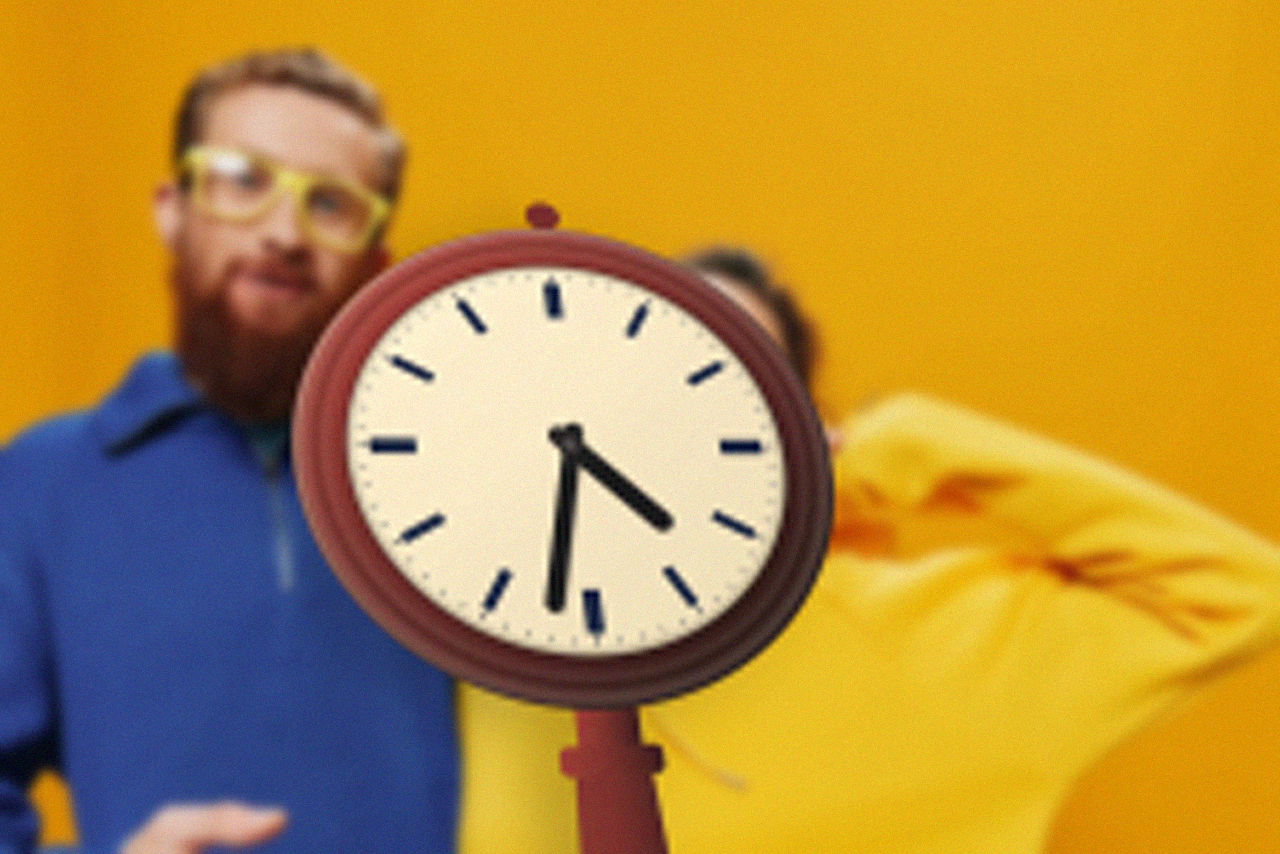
4:32
